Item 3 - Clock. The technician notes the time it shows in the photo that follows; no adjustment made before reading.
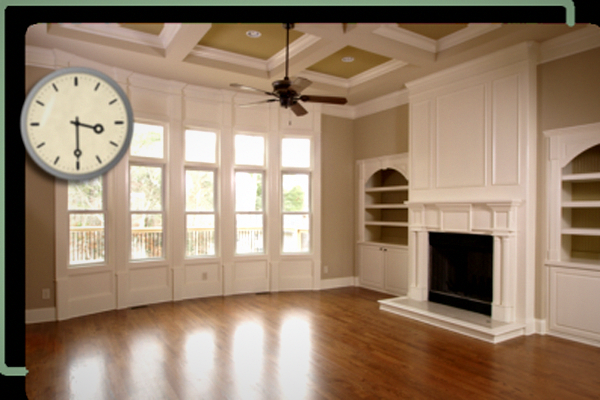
3:30
